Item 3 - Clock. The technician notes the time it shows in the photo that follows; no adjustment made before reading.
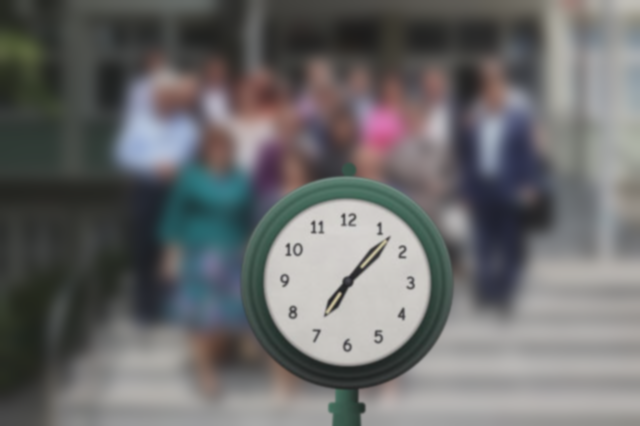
7:07
